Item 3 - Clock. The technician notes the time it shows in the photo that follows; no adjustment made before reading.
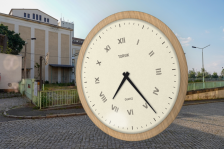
7:24
